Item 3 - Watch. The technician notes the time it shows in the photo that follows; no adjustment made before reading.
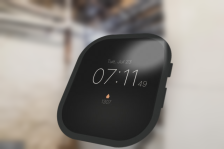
7:11:49
